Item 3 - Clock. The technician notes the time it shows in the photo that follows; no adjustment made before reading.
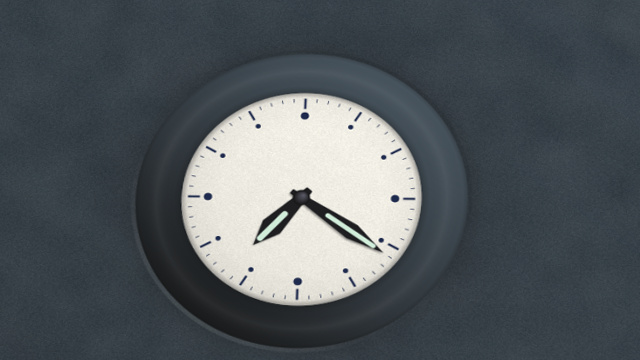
7:21
